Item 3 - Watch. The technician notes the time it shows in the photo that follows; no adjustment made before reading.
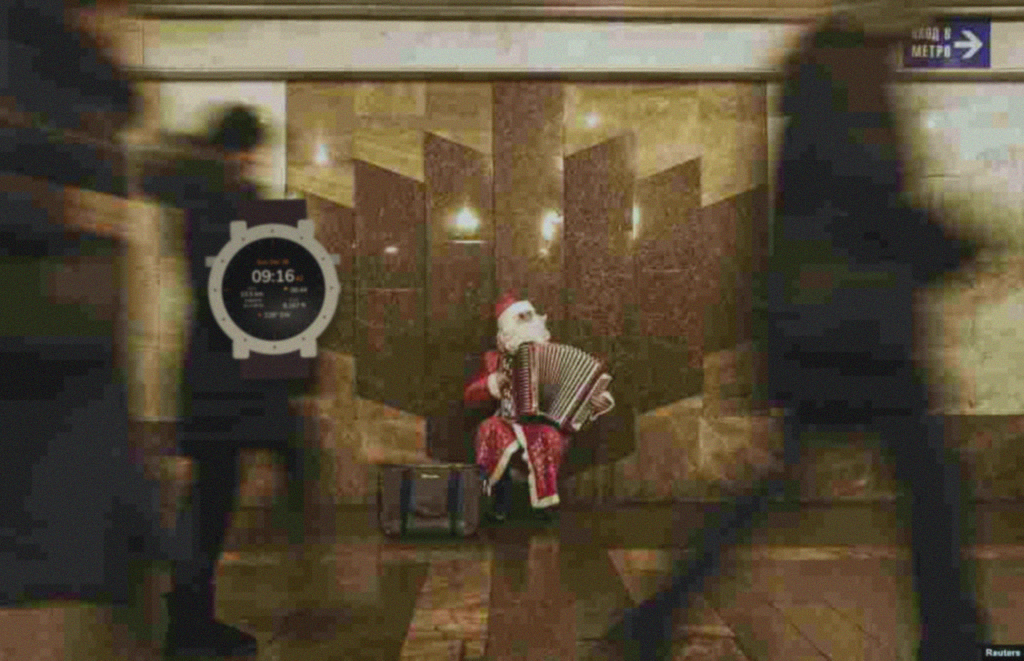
9:16
